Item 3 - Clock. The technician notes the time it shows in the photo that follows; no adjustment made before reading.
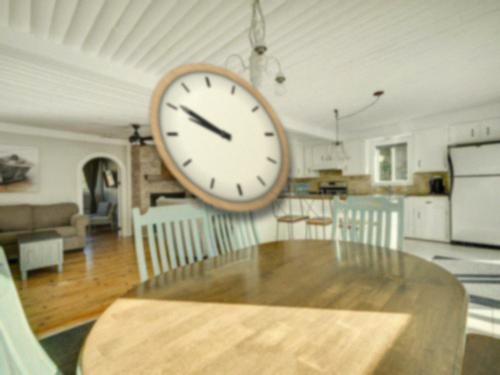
9:51
